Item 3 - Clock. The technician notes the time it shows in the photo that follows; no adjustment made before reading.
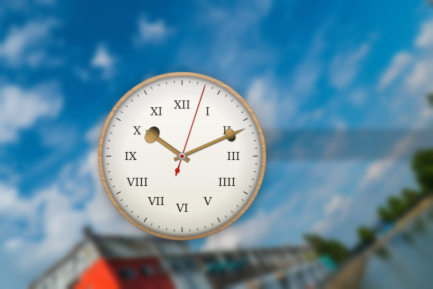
10:11:03
